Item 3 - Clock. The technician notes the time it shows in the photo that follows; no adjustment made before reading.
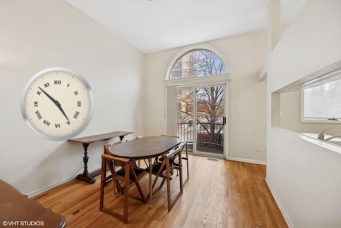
4:52
